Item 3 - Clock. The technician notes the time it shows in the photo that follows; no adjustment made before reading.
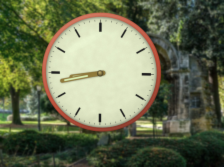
8:43
